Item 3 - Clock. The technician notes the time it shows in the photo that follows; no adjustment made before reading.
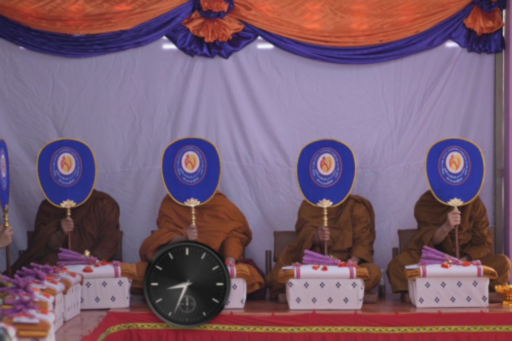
8:34
